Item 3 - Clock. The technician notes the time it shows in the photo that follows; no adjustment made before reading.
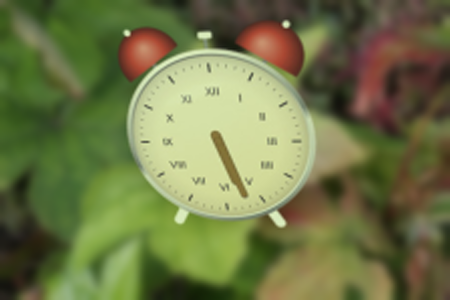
5:27
